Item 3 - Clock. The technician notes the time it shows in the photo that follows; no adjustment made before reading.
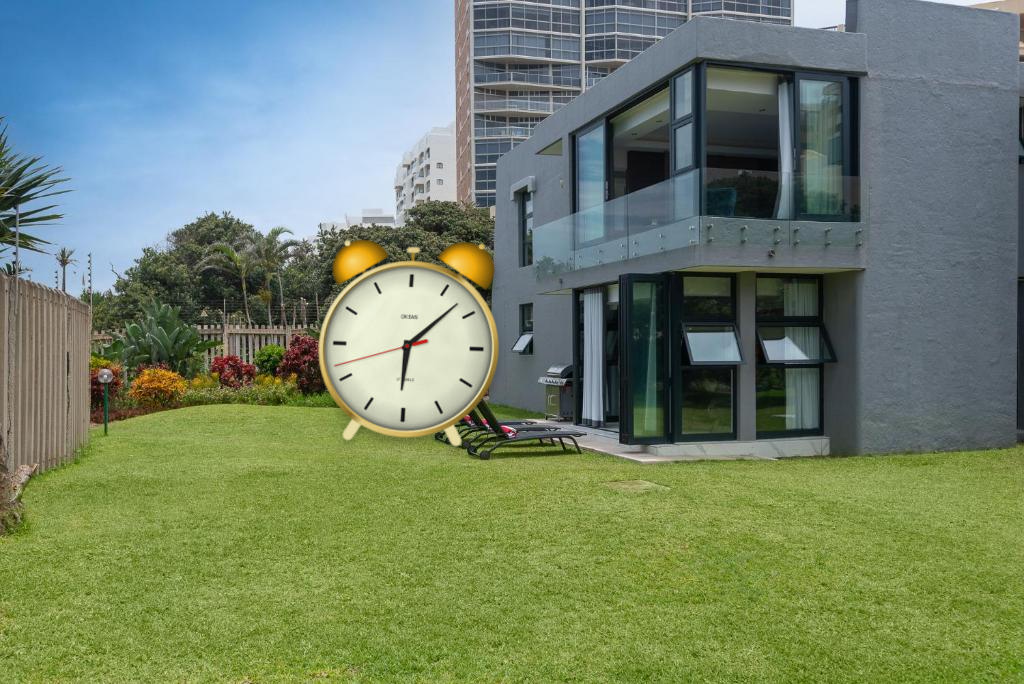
6:07:42
